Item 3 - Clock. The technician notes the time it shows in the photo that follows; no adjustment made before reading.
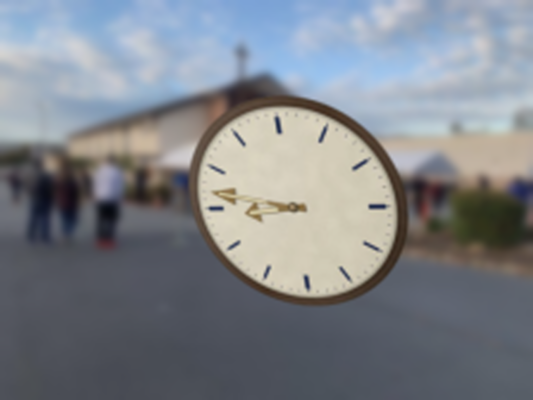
8:47
